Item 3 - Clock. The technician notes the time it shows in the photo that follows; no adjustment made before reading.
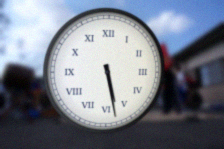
5:28
